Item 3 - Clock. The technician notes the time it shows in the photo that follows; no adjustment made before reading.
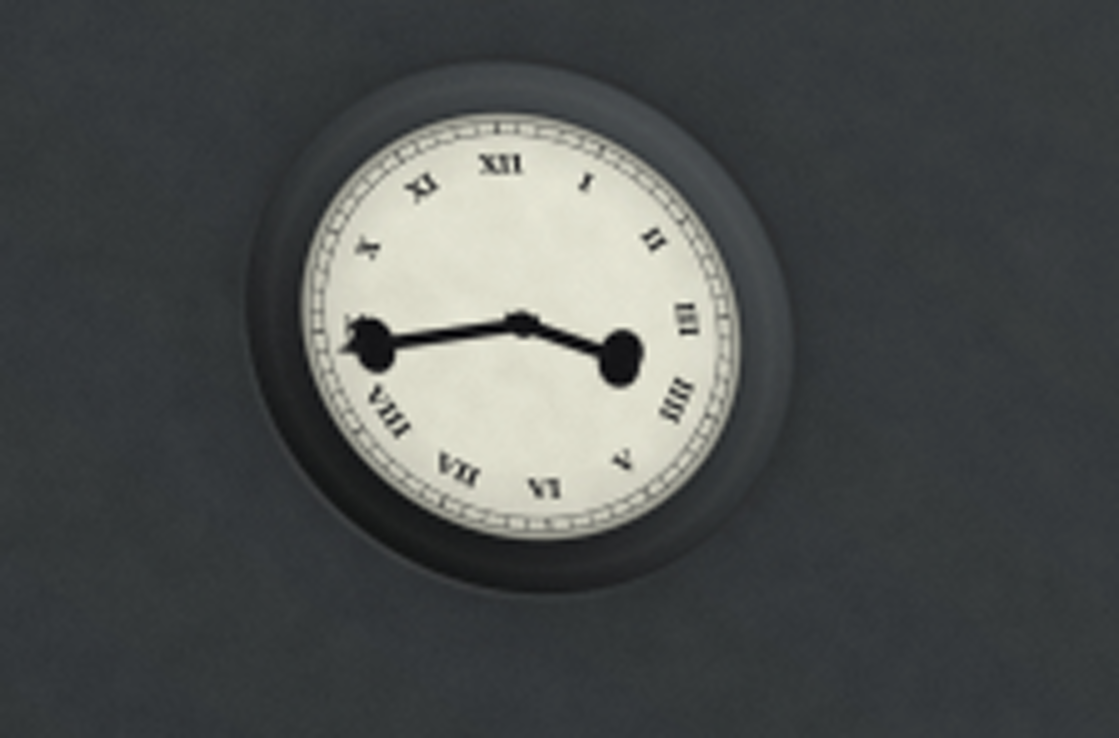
3:44
